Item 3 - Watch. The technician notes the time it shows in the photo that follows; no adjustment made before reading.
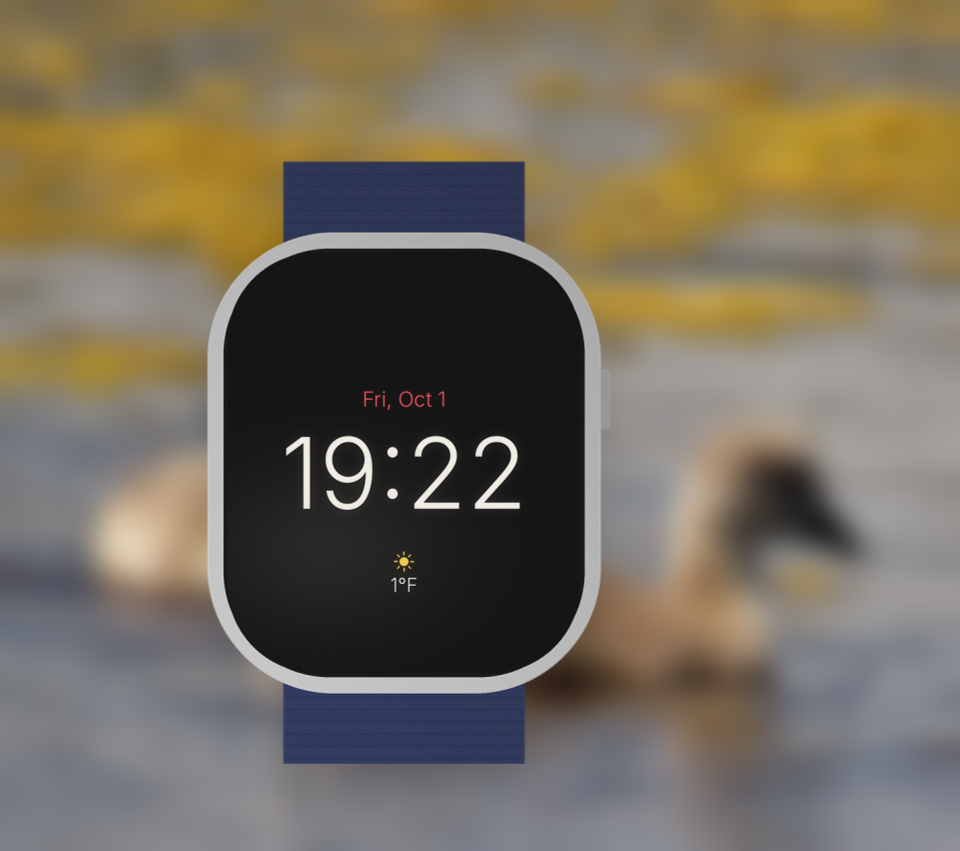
19:22
